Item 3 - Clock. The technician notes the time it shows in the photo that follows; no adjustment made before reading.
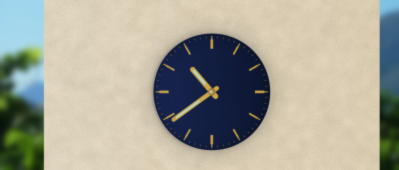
10:39
